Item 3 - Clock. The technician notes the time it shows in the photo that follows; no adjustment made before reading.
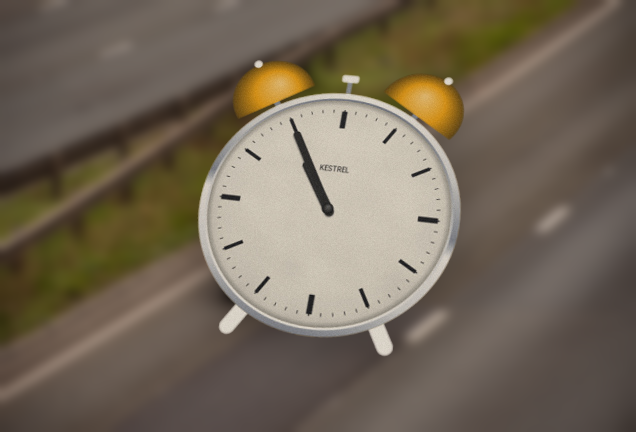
10:55
